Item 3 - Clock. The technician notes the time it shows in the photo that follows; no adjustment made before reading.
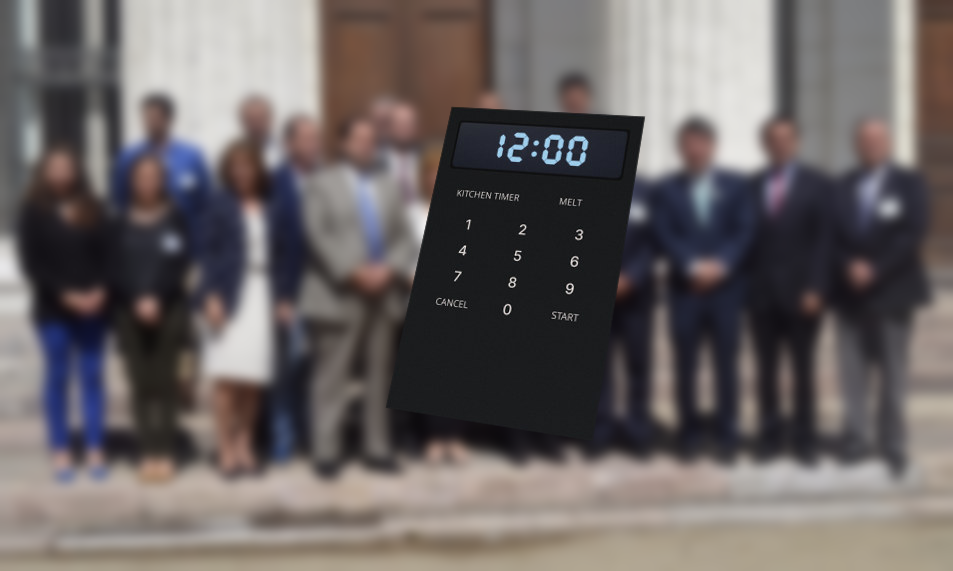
12:00
